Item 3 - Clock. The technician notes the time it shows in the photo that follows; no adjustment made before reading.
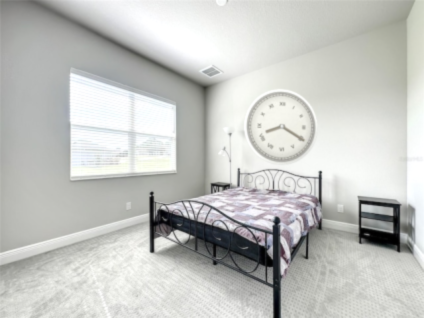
8:20
